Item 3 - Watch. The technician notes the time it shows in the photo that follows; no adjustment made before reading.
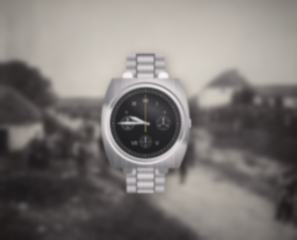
9:45
